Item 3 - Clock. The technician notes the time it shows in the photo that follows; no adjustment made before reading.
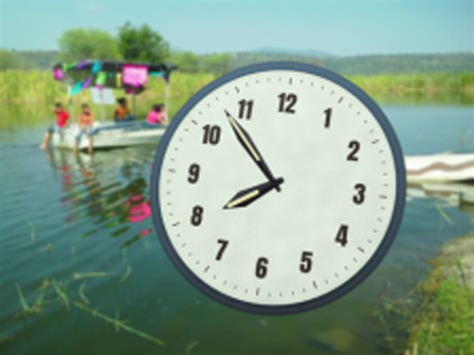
7:53
